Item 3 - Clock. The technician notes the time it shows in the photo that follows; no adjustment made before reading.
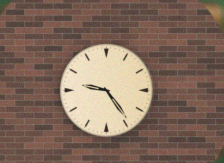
9:24
